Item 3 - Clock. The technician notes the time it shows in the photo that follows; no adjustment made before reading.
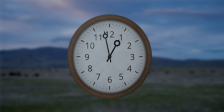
12:58
